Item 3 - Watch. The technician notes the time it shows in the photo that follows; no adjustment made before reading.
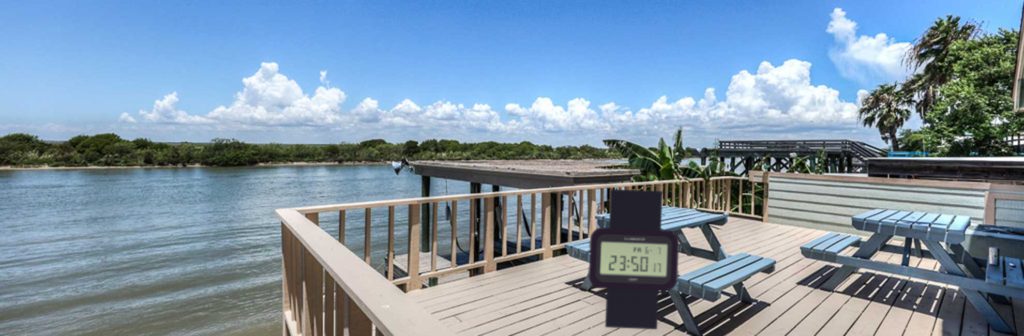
23:50
